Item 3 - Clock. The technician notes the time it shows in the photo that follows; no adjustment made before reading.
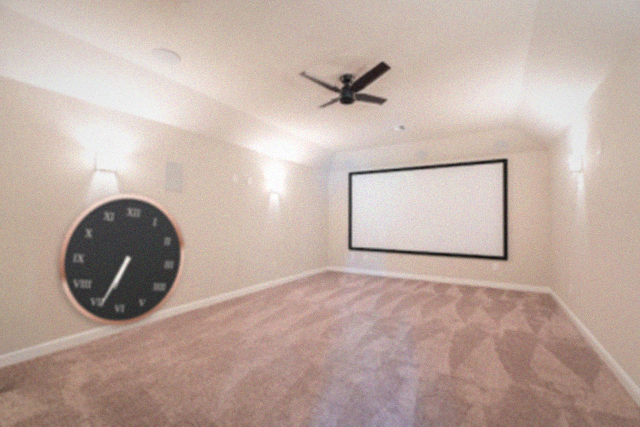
6:34
